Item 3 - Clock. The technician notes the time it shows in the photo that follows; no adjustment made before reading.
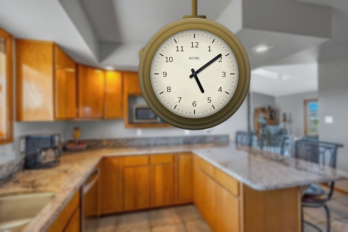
5:09
